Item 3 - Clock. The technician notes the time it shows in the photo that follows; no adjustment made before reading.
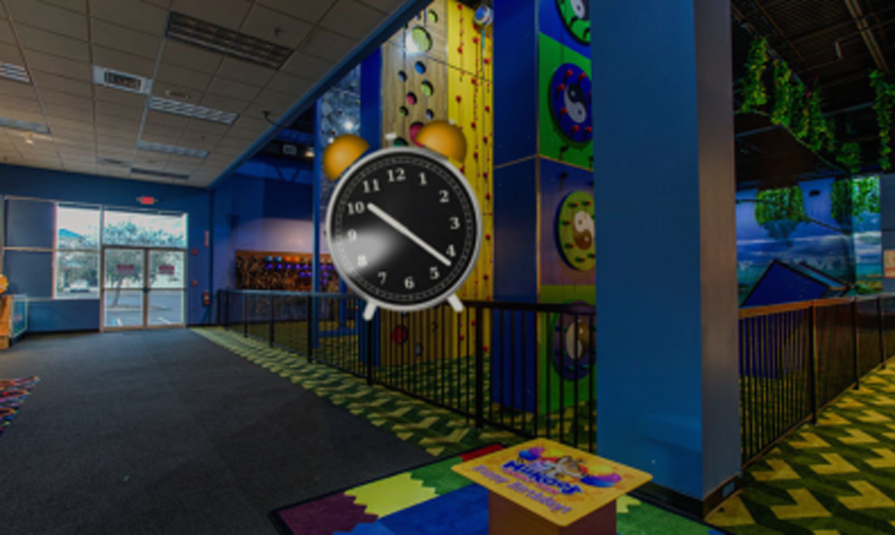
10:22
